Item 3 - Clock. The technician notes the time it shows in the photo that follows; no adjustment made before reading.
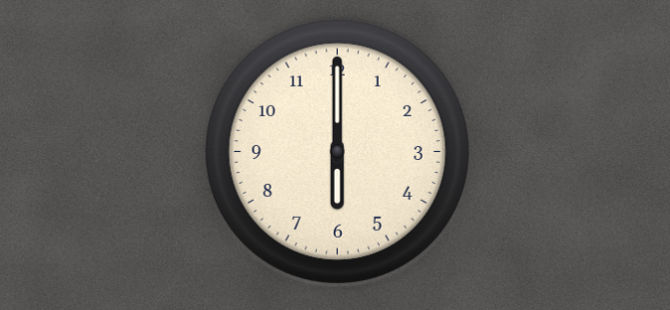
6:00
